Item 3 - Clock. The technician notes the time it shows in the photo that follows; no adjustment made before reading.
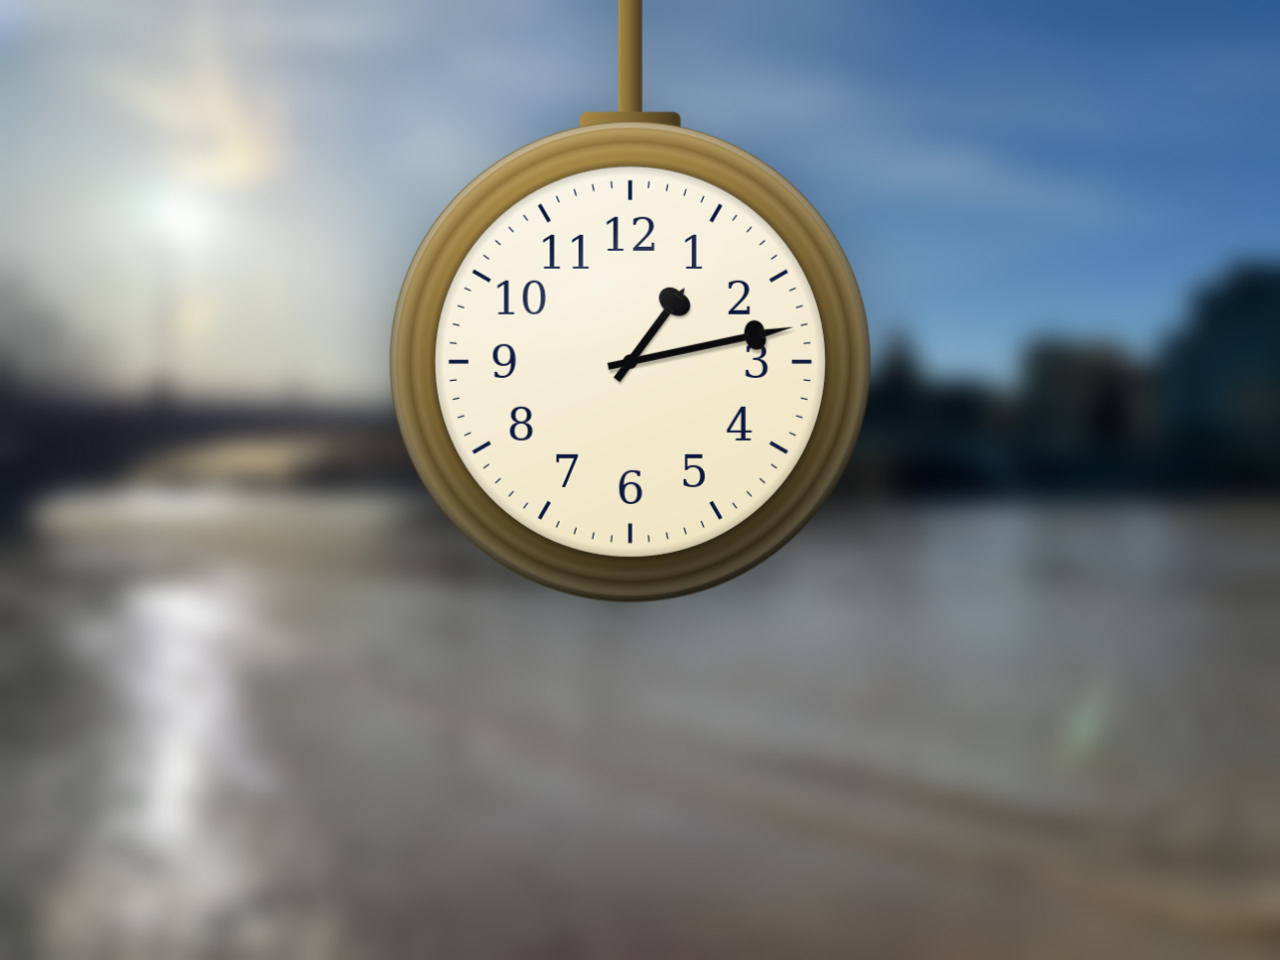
1:13
